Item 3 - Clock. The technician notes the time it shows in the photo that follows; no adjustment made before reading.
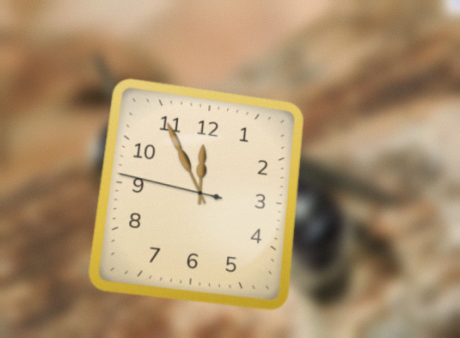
11:54:46
